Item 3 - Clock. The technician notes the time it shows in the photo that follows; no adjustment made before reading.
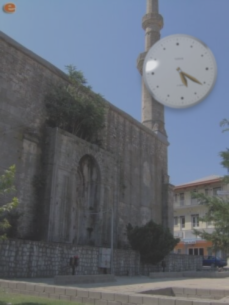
5:21
